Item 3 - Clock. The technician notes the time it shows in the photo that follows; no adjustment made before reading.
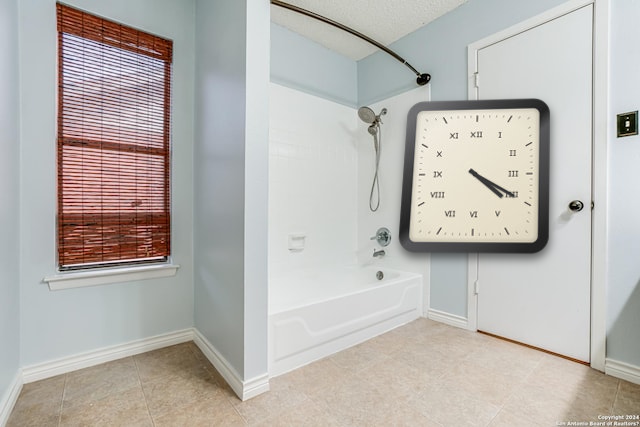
4:20
